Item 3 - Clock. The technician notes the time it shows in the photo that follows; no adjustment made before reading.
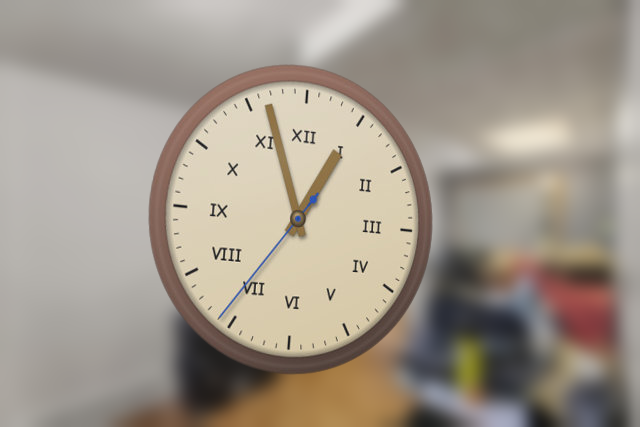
12:56:36
